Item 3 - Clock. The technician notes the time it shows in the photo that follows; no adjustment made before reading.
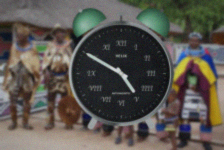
4:50
